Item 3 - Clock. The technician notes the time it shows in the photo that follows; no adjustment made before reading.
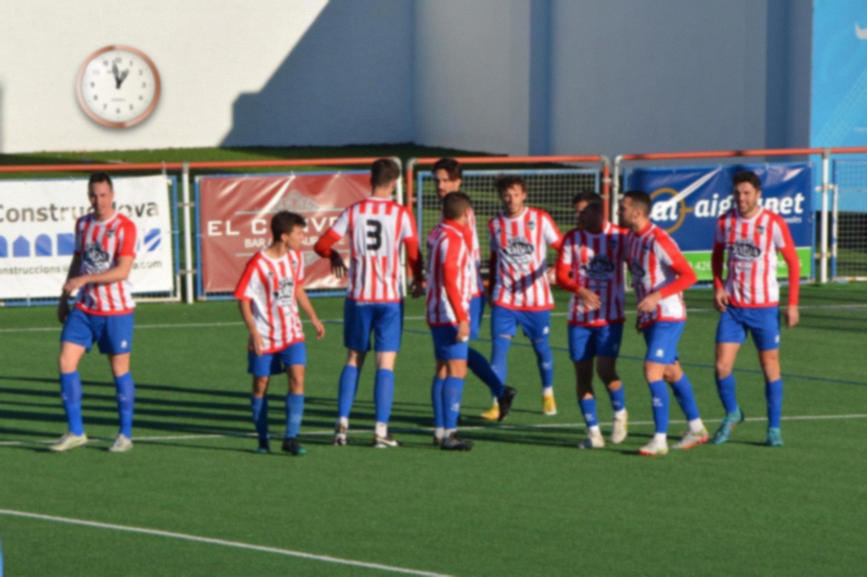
12:58
